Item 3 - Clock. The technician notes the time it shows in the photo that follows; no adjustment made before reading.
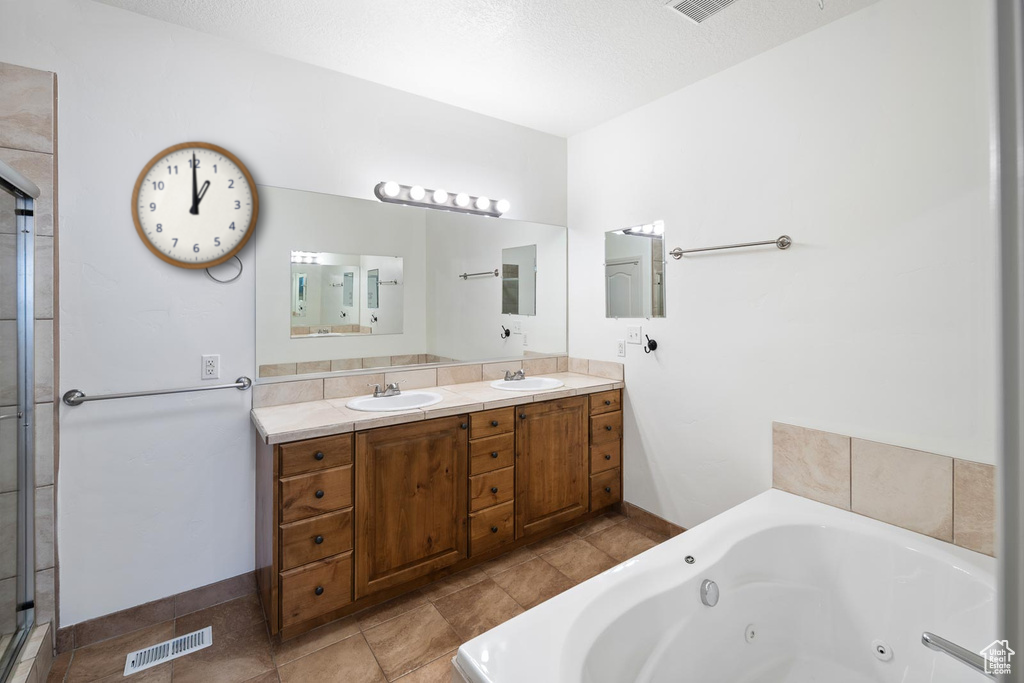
1:00
